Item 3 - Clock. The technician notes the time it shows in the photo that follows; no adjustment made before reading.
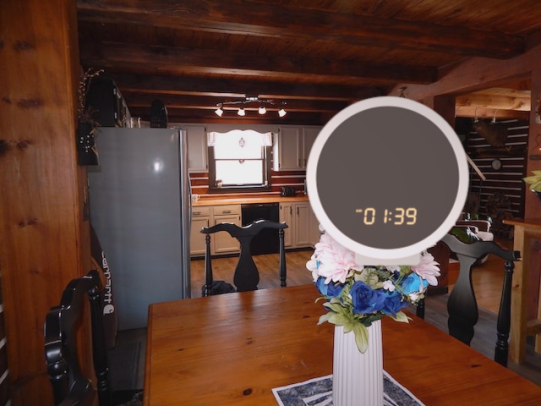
1:39
